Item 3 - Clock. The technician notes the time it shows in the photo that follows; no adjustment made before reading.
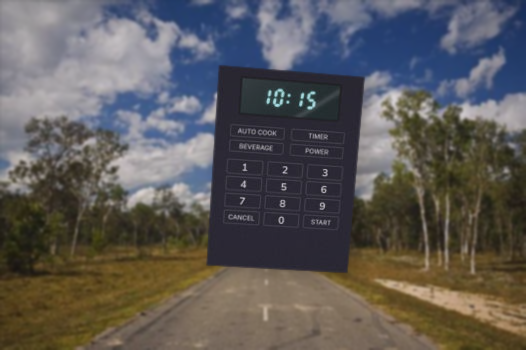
10:15
